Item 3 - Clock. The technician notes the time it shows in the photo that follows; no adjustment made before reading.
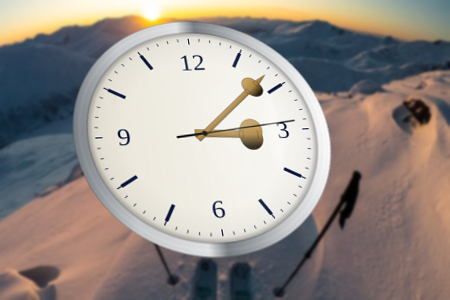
3:08:14
